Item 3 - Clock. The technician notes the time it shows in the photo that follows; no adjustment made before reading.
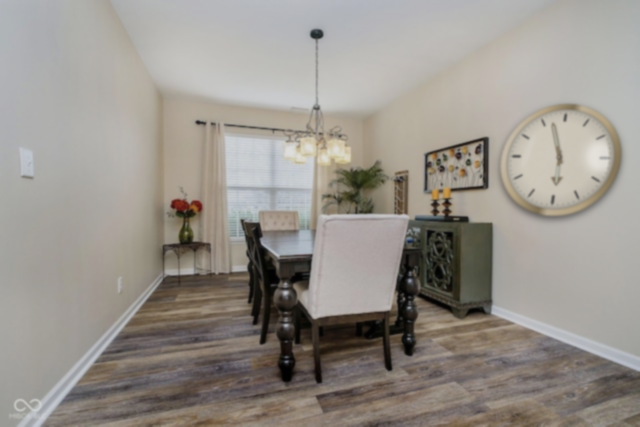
5:57
